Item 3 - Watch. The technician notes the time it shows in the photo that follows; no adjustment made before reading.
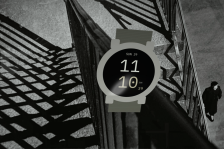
11:10
